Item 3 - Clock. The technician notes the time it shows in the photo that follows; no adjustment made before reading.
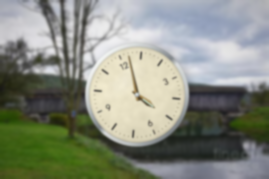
5:02
